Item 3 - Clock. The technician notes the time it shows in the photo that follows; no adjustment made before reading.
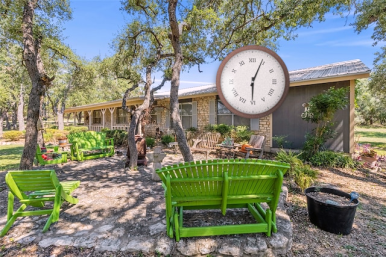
6:04
